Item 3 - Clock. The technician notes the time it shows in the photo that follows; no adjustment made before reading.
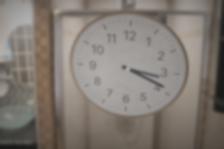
3:19
